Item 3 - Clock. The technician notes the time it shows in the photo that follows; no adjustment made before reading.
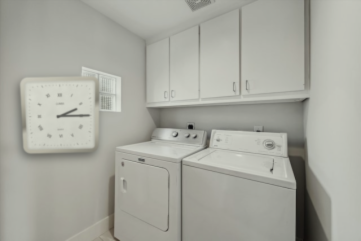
2:15
